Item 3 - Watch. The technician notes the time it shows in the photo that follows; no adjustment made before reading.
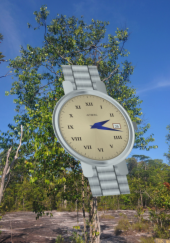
2:17
